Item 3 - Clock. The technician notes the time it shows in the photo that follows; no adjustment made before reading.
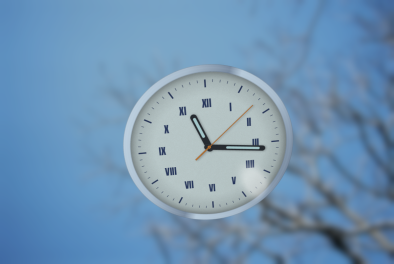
11:16:08
